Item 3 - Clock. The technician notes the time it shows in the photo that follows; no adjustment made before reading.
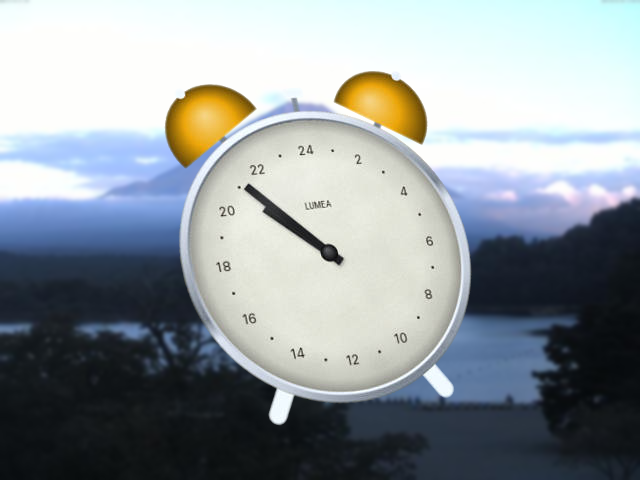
20:53
